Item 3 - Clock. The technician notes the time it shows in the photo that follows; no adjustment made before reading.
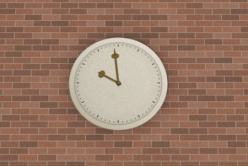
9:59
